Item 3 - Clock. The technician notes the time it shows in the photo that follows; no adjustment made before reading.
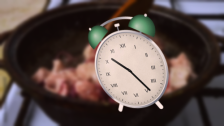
10:24
